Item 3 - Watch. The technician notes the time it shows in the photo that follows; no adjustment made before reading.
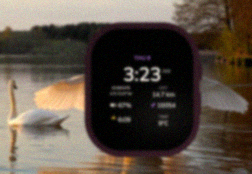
3:23
